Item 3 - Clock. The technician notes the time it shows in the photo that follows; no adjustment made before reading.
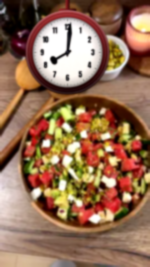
8:01
